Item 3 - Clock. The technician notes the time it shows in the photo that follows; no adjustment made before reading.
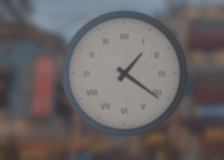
1:21
